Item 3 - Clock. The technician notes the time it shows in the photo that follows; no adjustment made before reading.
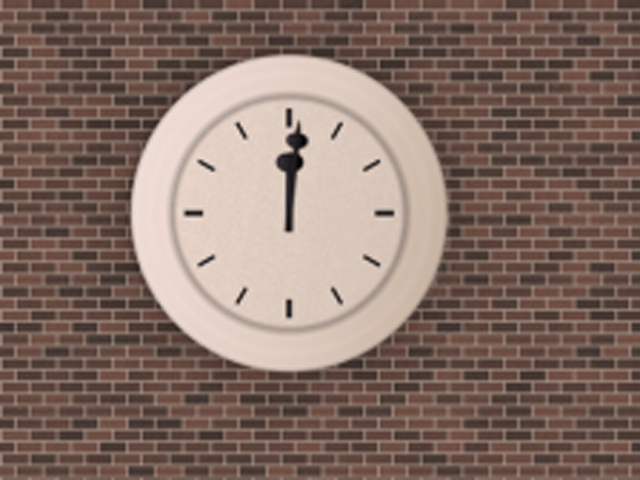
12:01
